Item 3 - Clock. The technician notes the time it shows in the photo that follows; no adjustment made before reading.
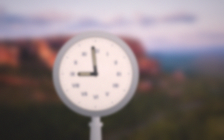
8:59
